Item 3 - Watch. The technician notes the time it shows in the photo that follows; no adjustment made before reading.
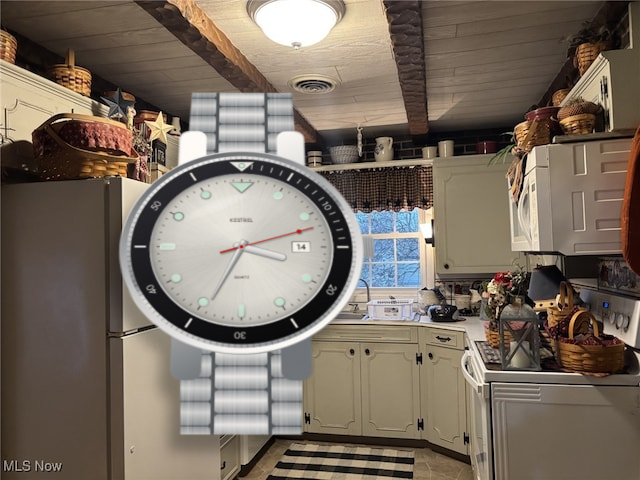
3:34:12
